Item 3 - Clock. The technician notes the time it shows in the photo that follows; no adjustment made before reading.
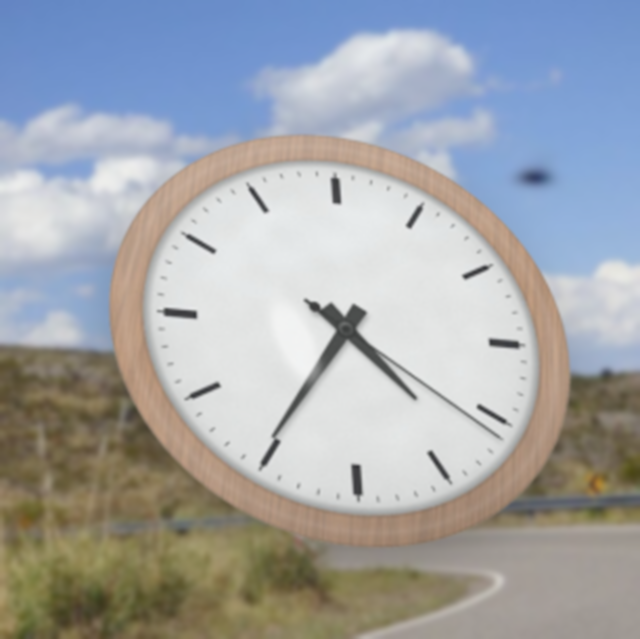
4:35:21
